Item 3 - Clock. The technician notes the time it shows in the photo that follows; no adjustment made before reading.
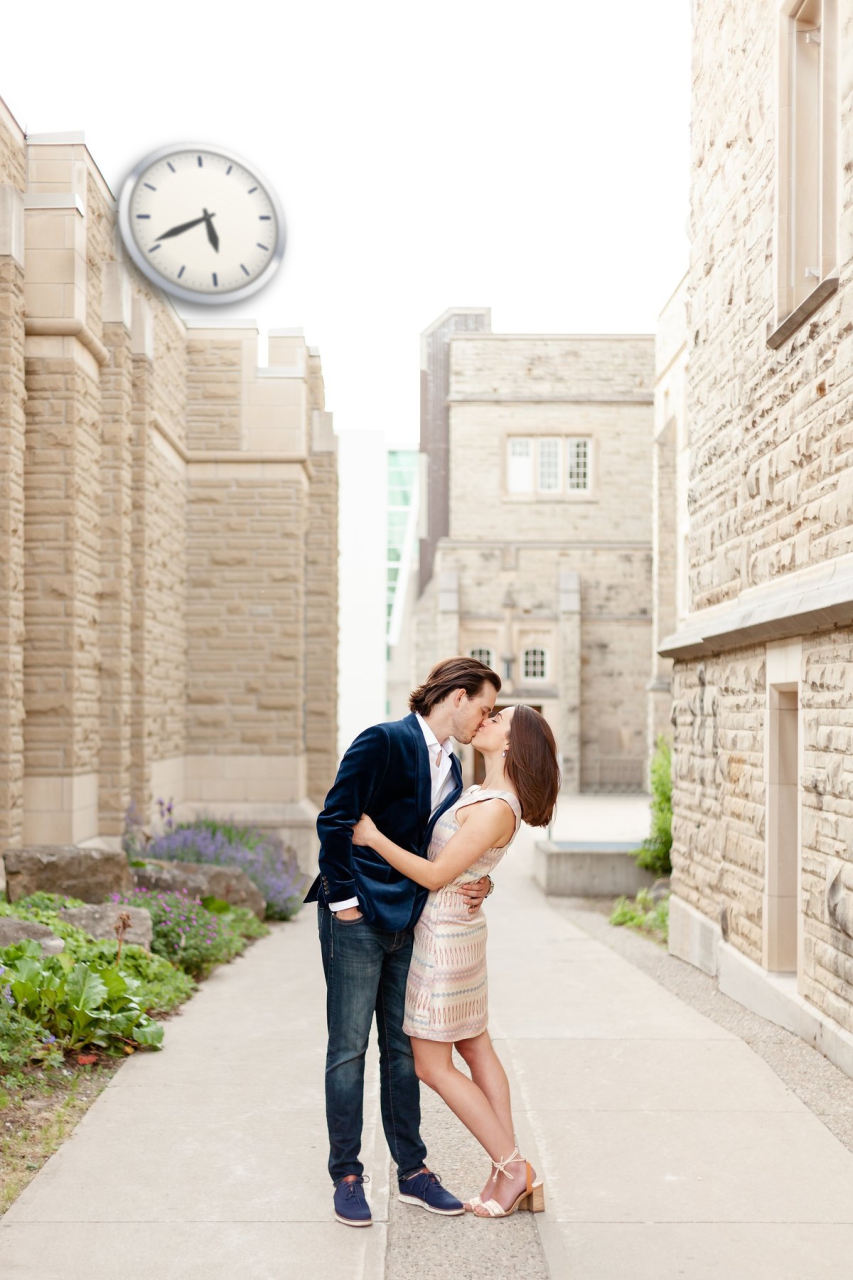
5:41
